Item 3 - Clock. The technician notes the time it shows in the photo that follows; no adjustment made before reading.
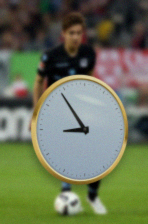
8:54
